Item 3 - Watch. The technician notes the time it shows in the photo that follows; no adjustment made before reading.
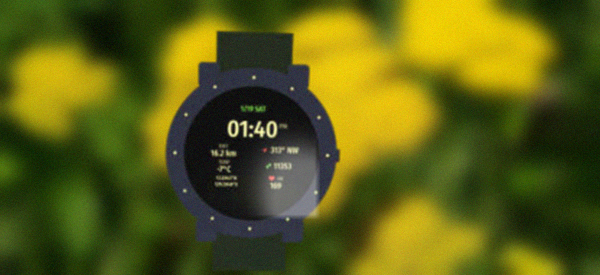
1:40
